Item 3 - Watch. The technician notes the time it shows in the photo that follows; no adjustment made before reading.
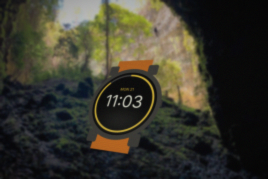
11:03
